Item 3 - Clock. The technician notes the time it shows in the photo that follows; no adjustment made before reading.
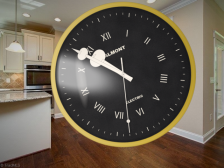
10:53:33
